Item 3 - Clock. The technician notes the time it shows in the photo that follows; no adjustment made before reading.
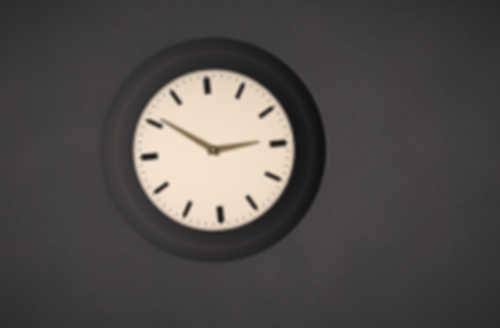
2:51
